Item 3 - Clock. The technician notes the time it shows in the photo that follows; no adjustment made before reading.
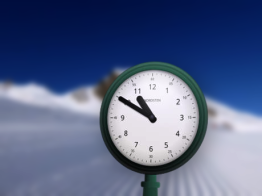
10:50
